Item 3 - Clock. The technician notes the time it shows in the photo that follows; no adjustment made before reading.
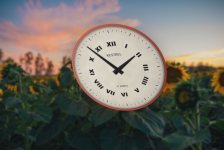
1:53
